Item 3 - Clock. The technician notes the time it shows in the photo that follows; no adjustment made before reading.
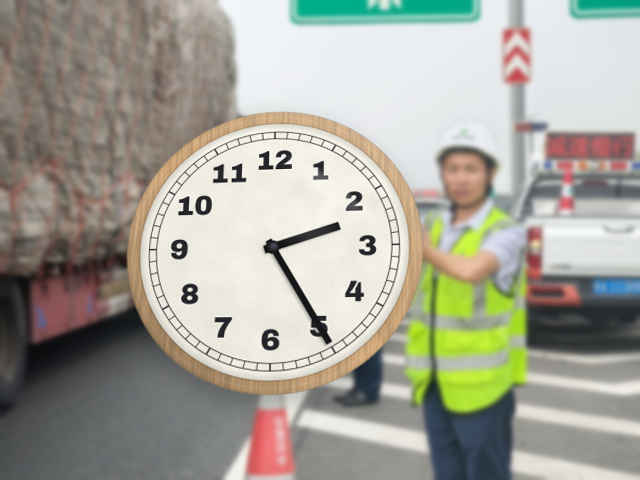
2:25
